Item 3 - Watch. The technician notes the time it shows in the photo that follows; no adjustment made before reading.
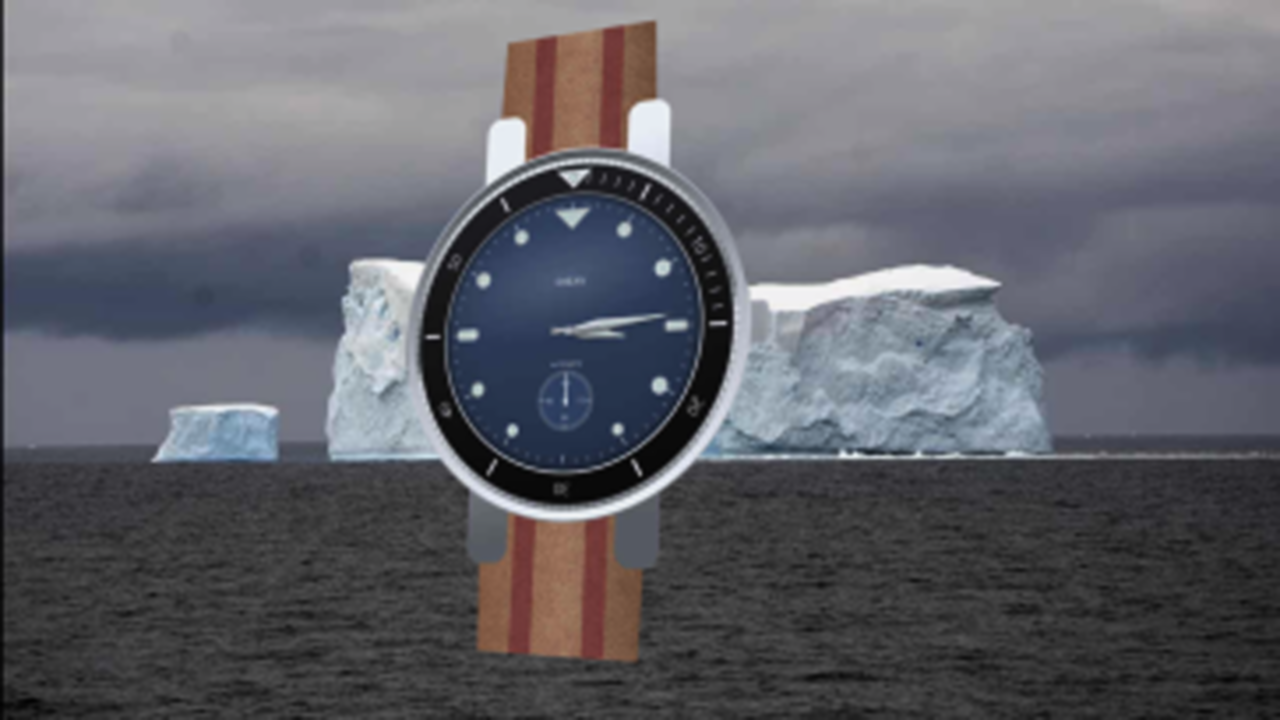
3:14
